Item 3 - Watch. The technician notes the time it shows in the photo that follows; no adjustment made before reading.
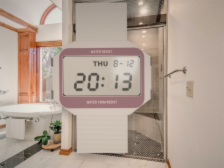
20:13
